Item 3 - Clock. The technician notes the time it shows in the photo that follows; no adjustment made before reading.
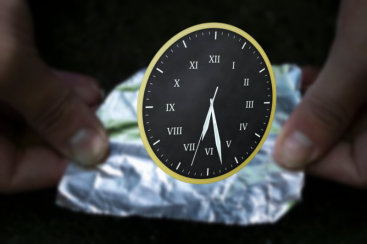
6:27:33
